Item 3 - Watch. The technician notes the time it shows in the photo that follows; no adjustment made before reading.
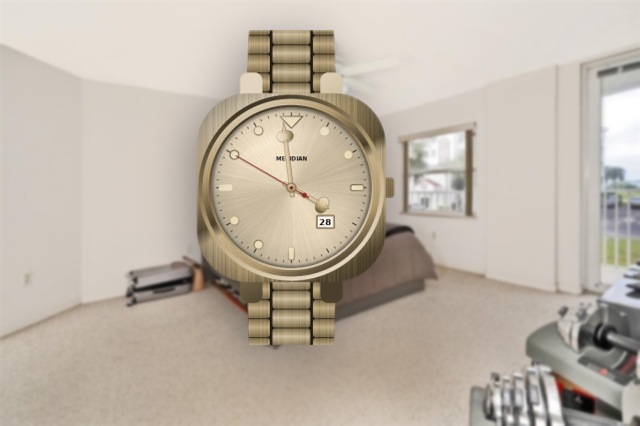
3:58:50
